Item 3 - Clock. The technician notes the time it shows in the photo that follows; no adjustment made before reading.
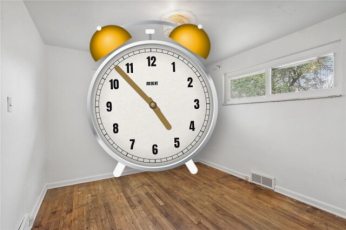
4:53
